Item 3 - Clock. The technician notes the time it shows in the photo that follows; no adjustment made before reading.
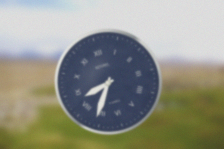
8:36
